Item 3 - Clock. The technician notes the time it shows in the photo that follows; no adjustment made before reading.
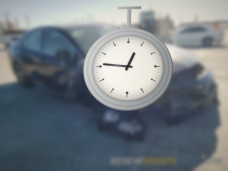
12:46
